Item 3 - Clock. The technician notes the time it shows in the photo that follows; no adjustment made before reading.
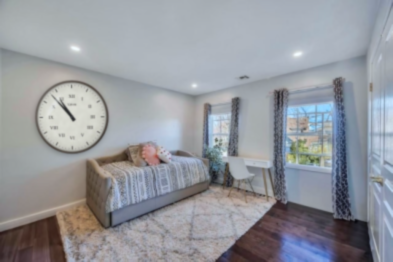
10:53
